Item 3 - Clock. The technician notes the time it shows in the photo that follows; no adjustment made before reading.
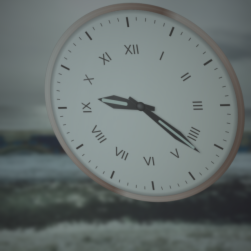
9:22
